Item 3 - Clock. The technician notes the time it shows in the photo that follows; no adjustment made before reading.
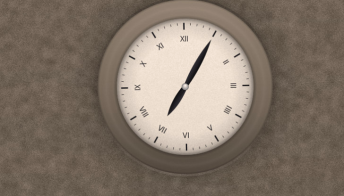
7:05
